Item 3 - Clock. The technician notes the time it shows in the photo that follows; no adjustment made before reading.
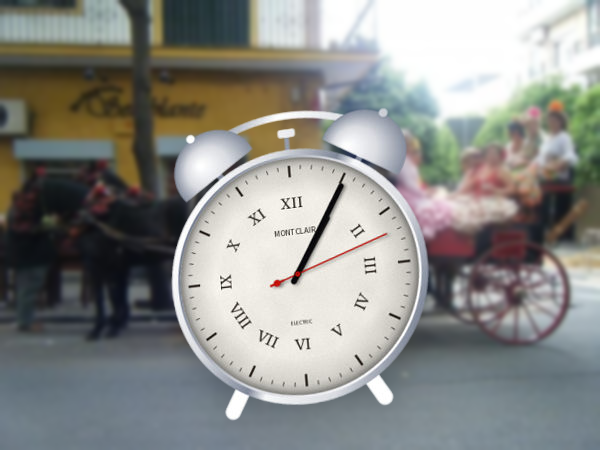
1:05:12
